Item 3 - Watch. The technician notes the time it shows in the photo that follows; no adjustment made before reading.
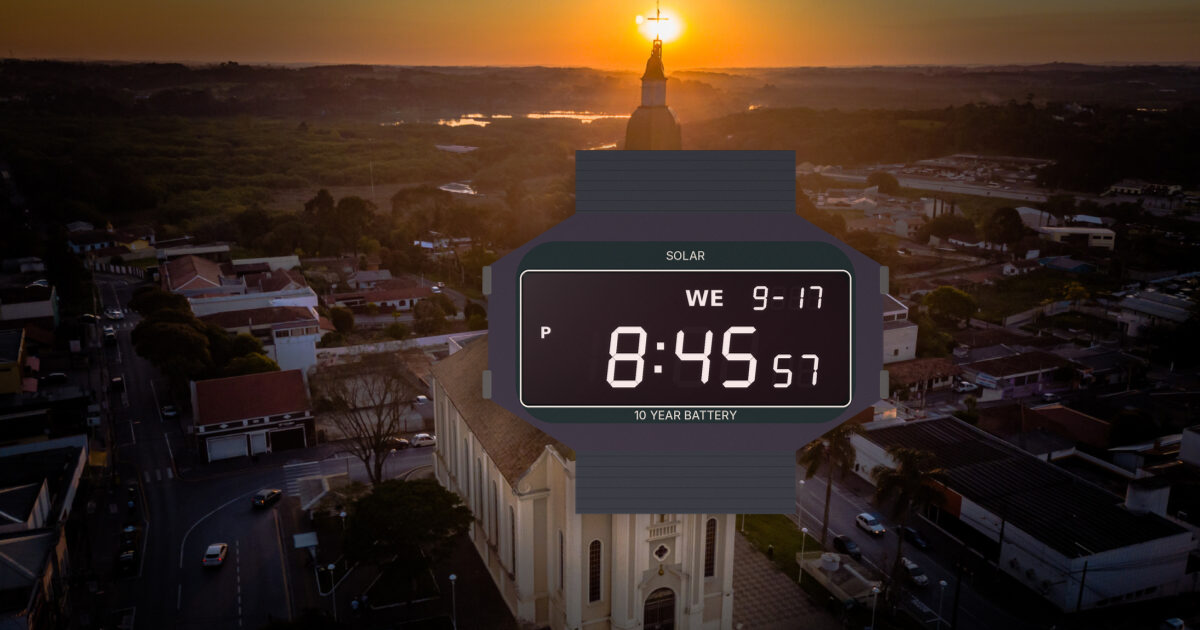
8:45:57
